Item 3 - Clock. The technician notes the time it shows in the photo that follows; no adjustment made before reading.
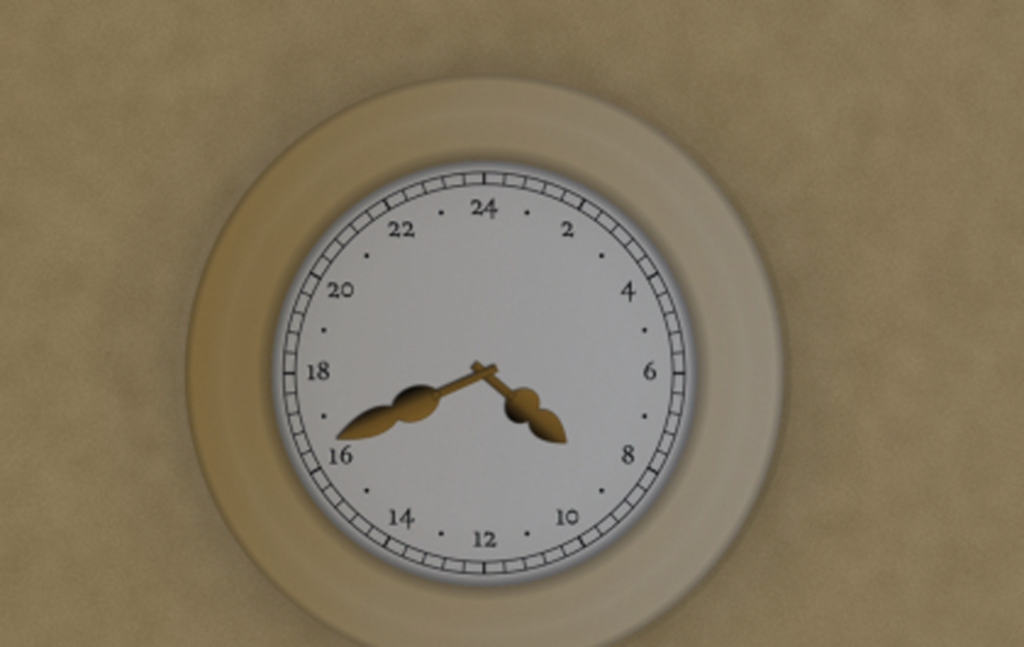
8:41
